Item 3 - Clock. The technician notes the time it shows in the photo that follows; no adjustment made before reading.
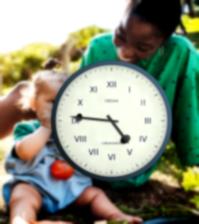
4:46
